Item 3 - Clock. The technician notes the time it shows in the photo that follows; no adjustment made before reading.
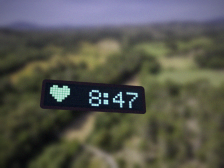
8:47
